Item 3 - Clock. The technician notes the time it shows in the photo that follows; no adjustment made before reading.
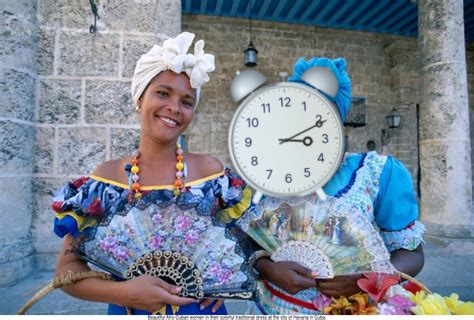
3:11
